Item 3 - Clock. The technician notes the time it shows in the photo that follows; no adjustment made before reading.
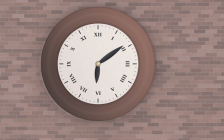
6:09
